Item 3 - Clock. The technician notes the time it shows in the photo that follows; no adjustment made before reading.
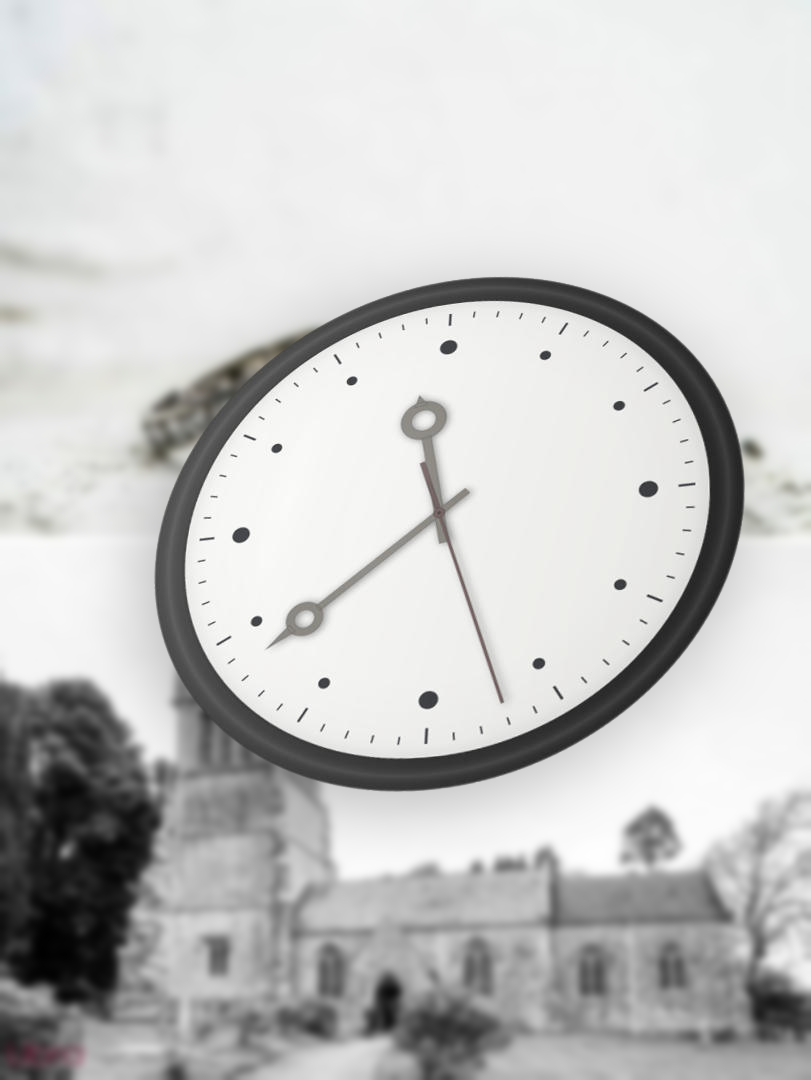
11:38:27
